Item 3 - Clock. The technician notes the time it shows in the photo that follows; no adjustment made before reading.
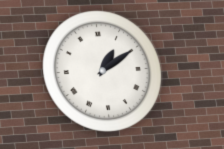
1:10
